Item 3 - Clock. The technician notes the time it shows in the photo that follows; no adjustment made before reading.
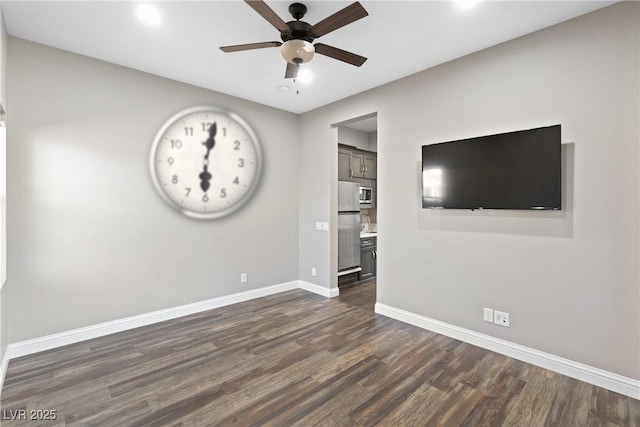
6:02
